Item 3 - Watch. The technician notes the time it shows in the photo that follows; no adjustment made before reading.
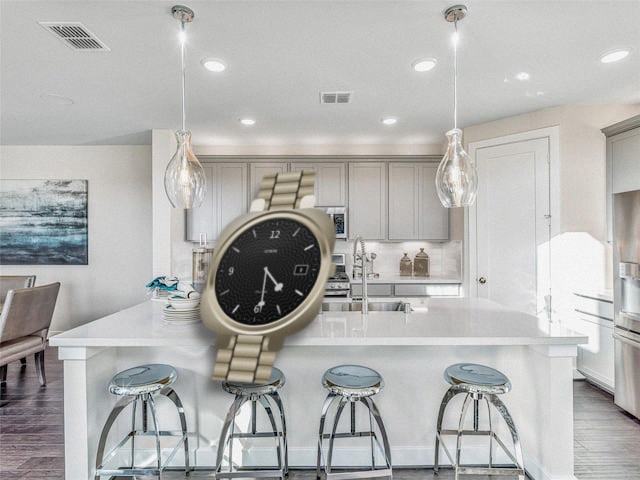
4:29
